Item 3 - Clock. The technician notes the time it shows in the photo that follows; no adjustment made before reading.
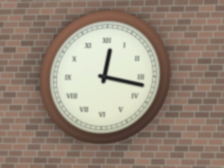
12:17
